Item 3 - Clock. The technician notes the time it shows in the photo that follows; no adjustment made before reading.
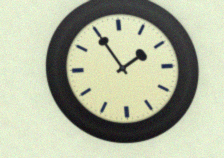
1:55
